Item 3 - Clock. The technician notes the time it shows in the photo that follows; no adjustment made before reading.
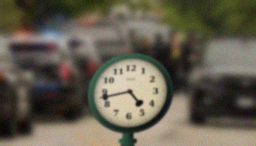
4:43
